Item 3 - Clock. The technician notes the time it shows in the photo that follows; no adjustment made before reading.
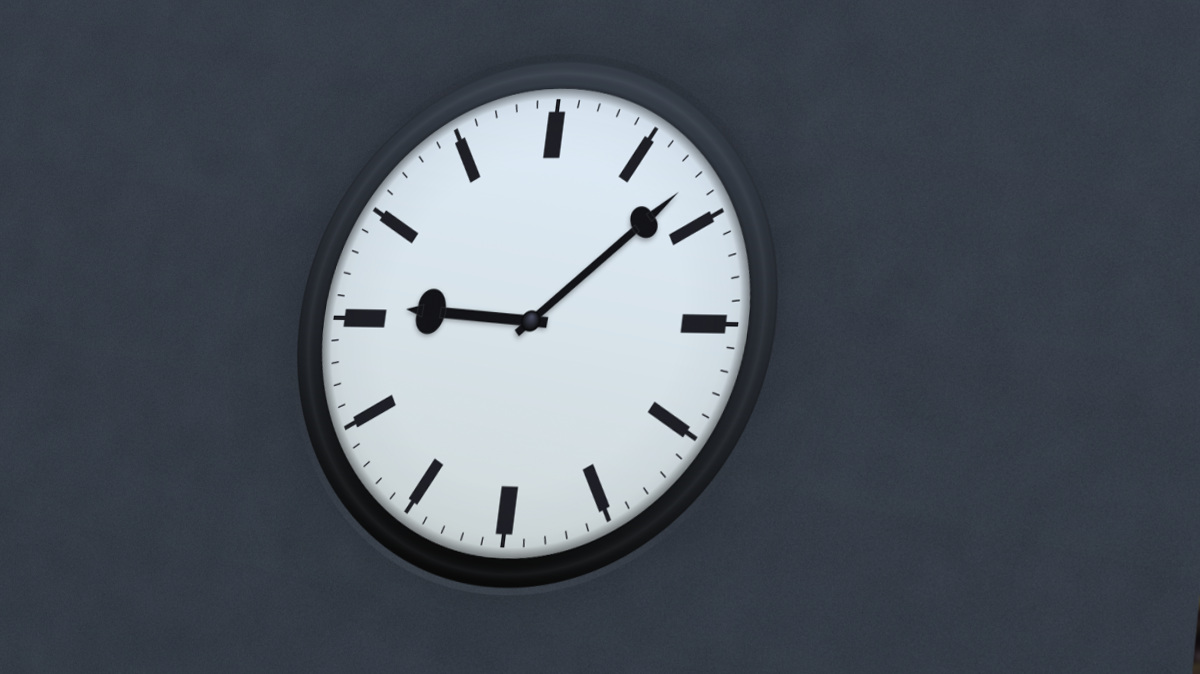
9:08
